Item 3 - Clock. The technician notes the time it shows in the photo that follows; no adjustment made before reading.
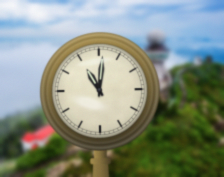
11:01
